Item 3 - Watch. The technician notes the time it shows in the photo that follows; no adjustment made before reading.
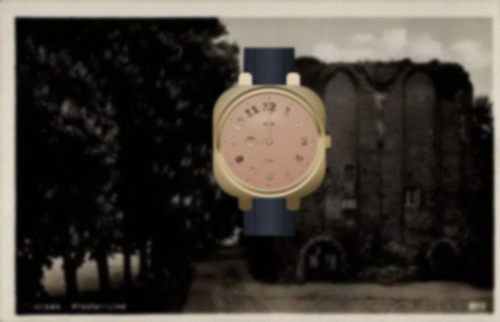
9:00
